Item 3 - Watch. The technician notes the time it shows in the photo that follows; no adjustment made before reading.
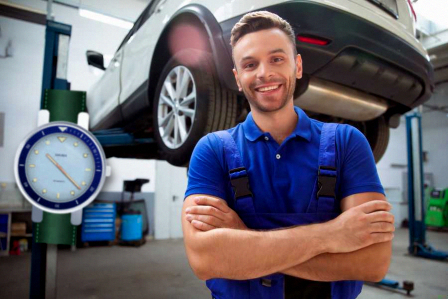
10:22
